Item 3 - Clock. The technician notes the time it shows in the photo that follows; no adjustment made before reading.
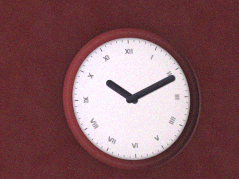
10:11
